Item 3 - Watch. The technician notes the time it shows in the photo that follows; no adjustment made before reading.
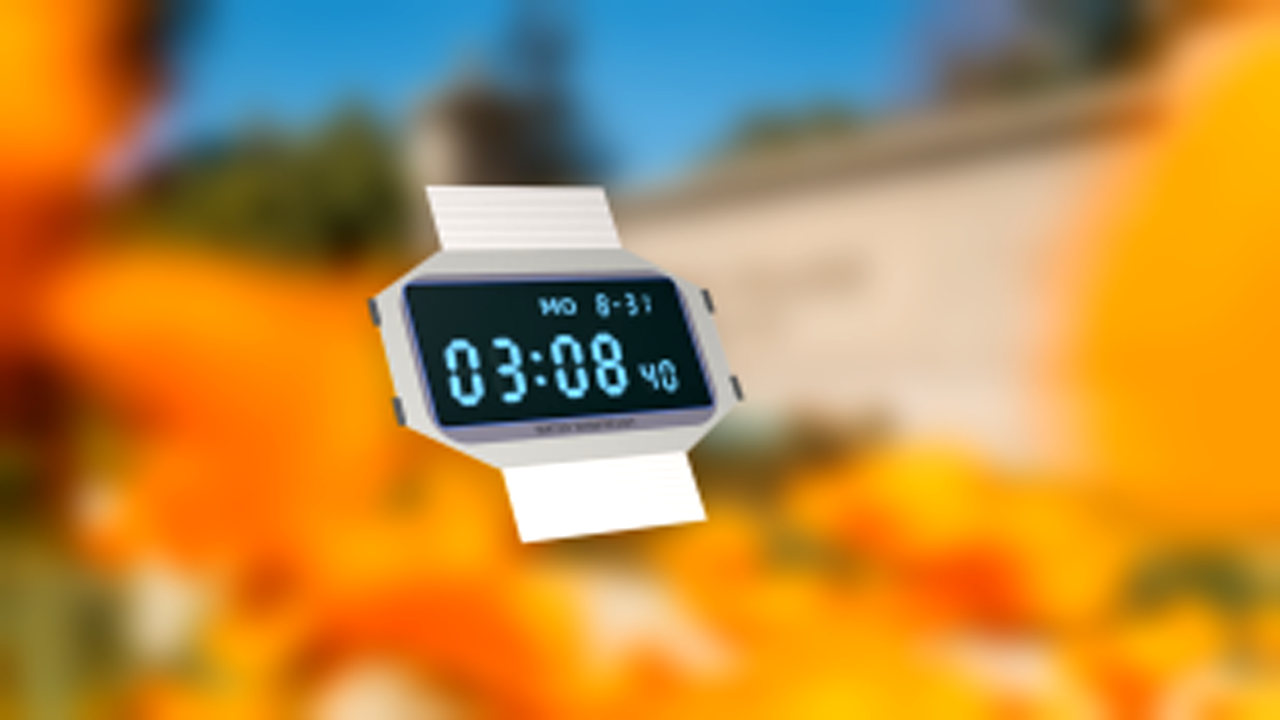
3:08:40
